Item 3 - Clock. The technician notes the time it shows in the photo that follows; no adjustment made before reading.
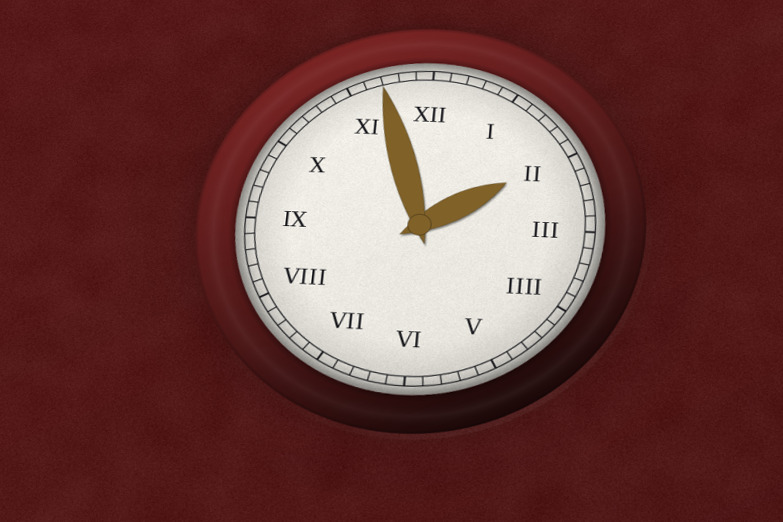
1:57
